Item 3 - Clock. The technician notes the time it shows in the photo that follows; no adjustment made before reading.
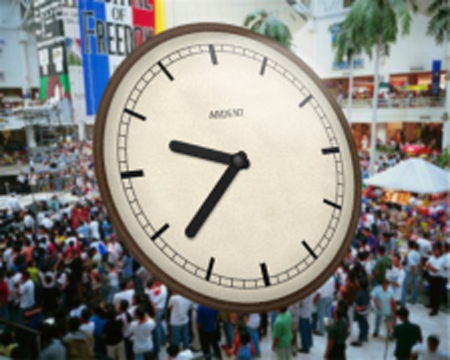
9:38
